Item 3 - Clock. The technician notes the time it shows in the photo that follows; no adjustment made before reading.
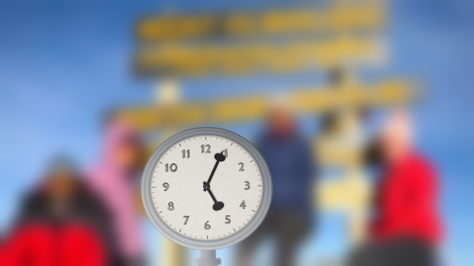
5:04
